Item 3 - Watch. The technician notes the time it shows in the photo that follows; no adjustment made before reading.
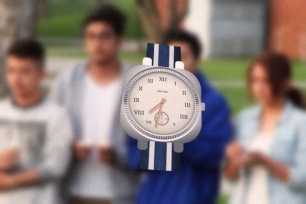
7:32
